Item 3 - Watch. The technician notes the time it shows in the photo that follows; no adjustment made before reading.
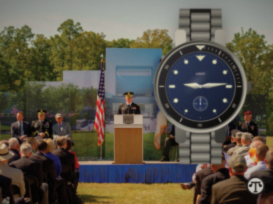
9:14
